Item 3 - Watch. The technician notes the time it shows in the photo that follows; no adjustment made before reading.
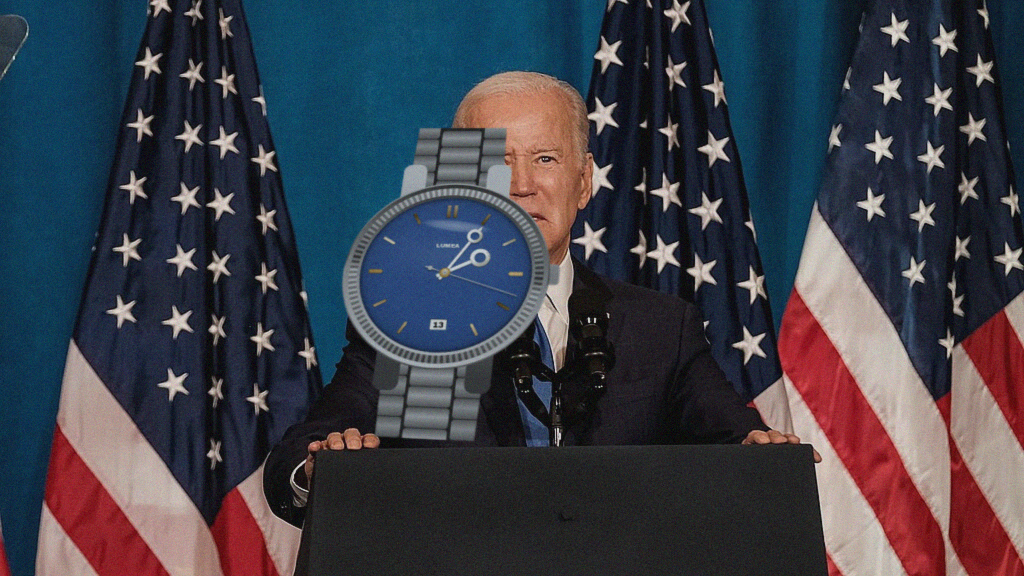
2:05:18
